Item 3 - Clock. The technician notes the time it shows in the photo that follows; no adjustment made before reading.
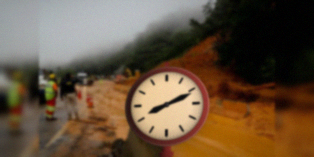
8:11
